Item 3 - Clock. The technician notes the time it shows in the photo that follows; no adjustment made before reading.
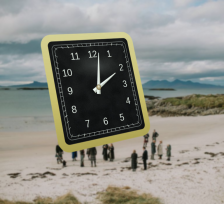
2:02
